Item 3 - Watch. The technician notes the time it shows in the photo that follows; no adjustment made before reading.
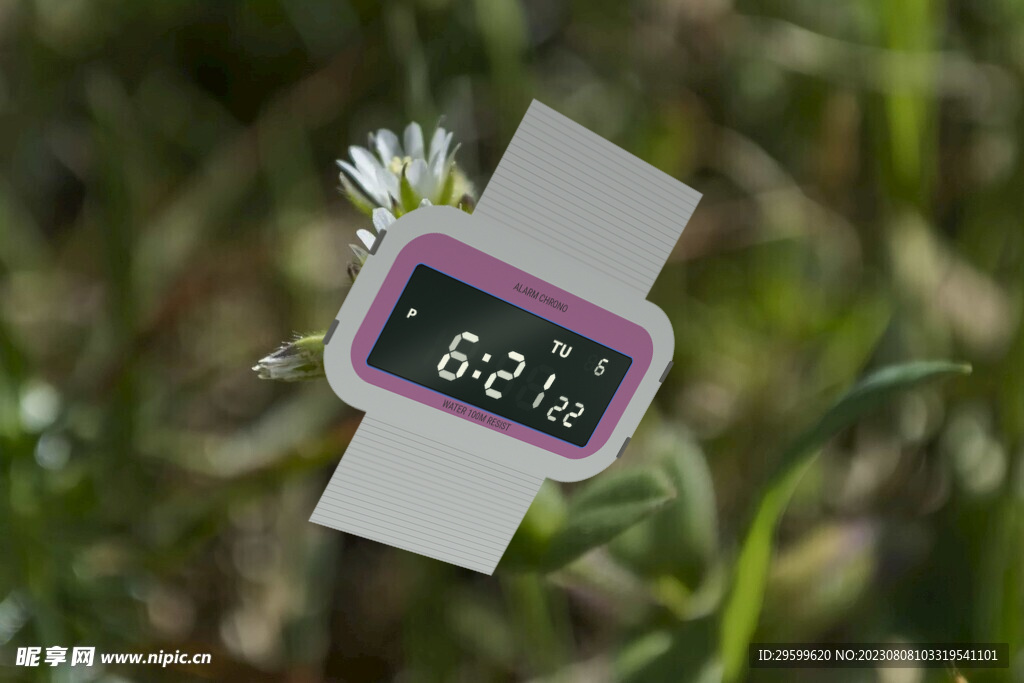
6:21:22
